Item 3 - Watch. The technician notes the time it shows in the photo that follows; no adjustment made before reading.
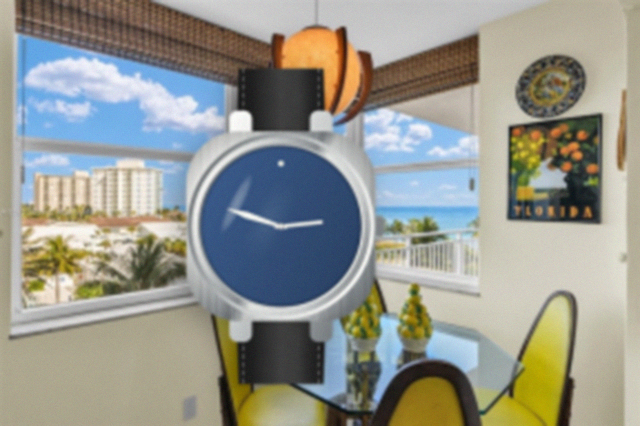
2:48
